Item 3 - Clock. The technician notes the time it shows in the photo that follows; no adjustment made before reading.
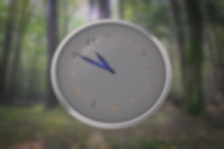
10:50
